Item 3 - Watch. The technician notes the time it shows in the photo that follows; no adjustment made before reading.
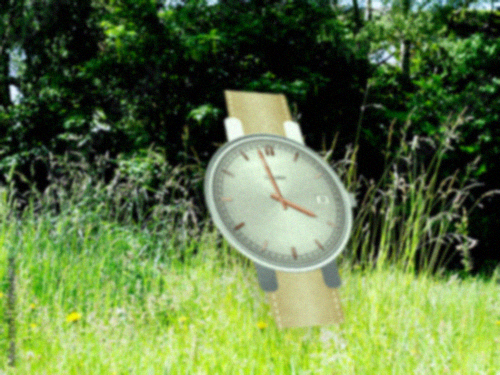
3:58
